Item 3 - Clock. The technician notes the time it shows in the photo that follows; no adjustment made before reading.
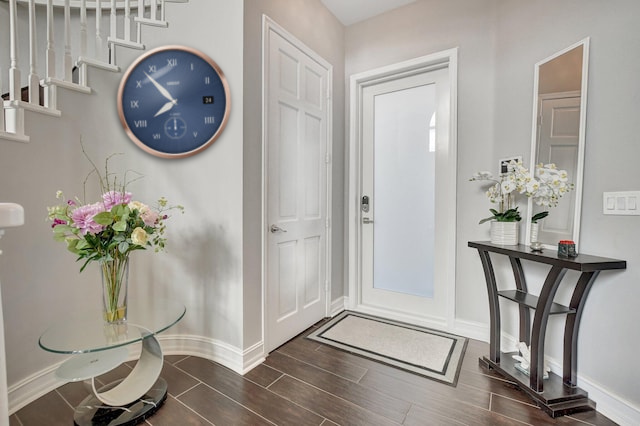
7:53
